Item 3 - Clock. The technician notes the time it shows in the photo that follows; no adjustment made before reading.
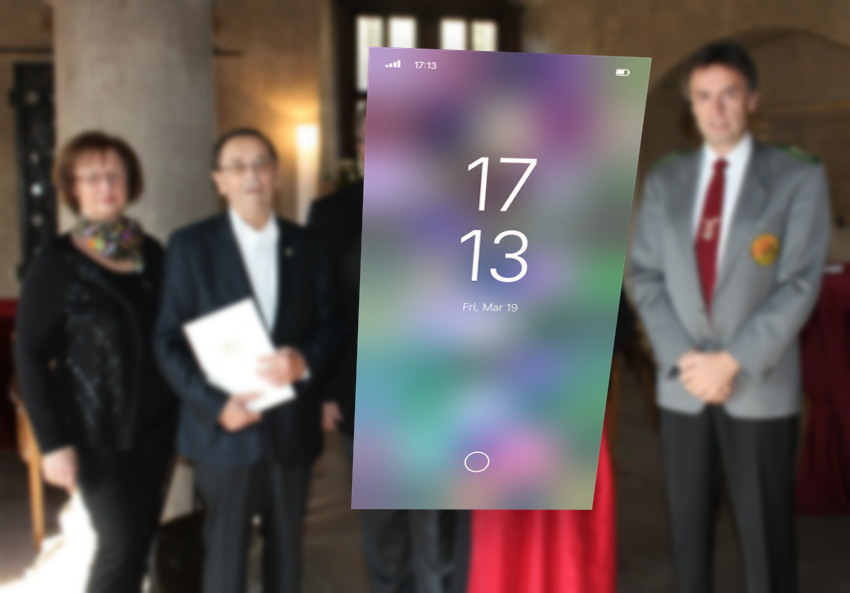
17:13
